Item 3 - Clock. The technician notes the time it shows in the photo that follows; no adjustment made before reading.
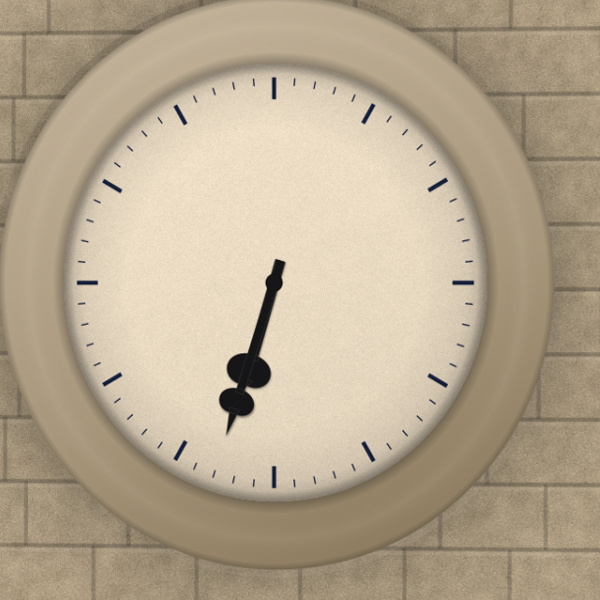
6:33
